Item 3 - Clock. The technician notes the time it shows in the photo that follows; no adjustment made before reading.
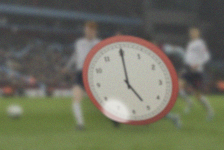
5:00
